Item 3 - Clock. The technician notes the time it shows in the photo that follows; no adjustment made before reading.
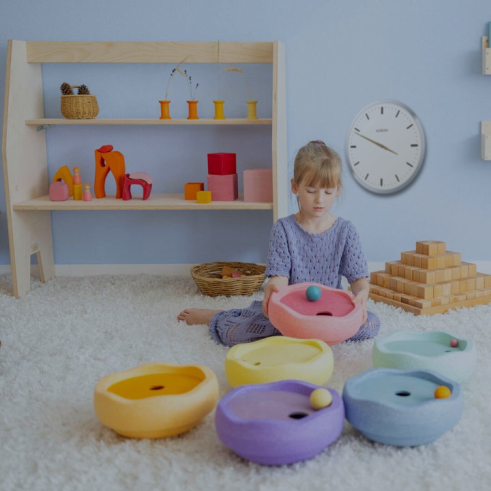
3:49
